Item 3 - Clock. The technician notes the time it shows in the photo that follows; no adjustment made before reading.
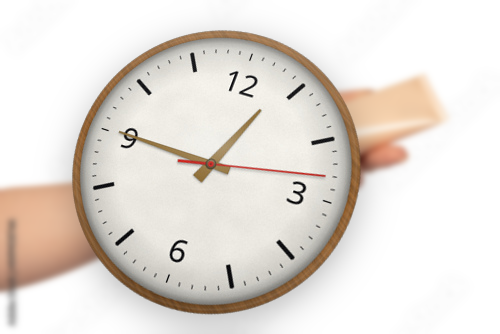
12:45:13
